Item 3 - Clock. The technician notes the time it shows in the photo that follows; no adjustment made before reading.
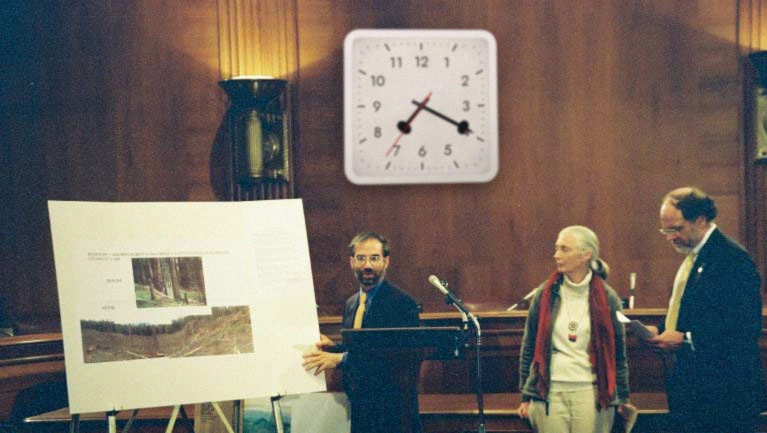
7:19:36
